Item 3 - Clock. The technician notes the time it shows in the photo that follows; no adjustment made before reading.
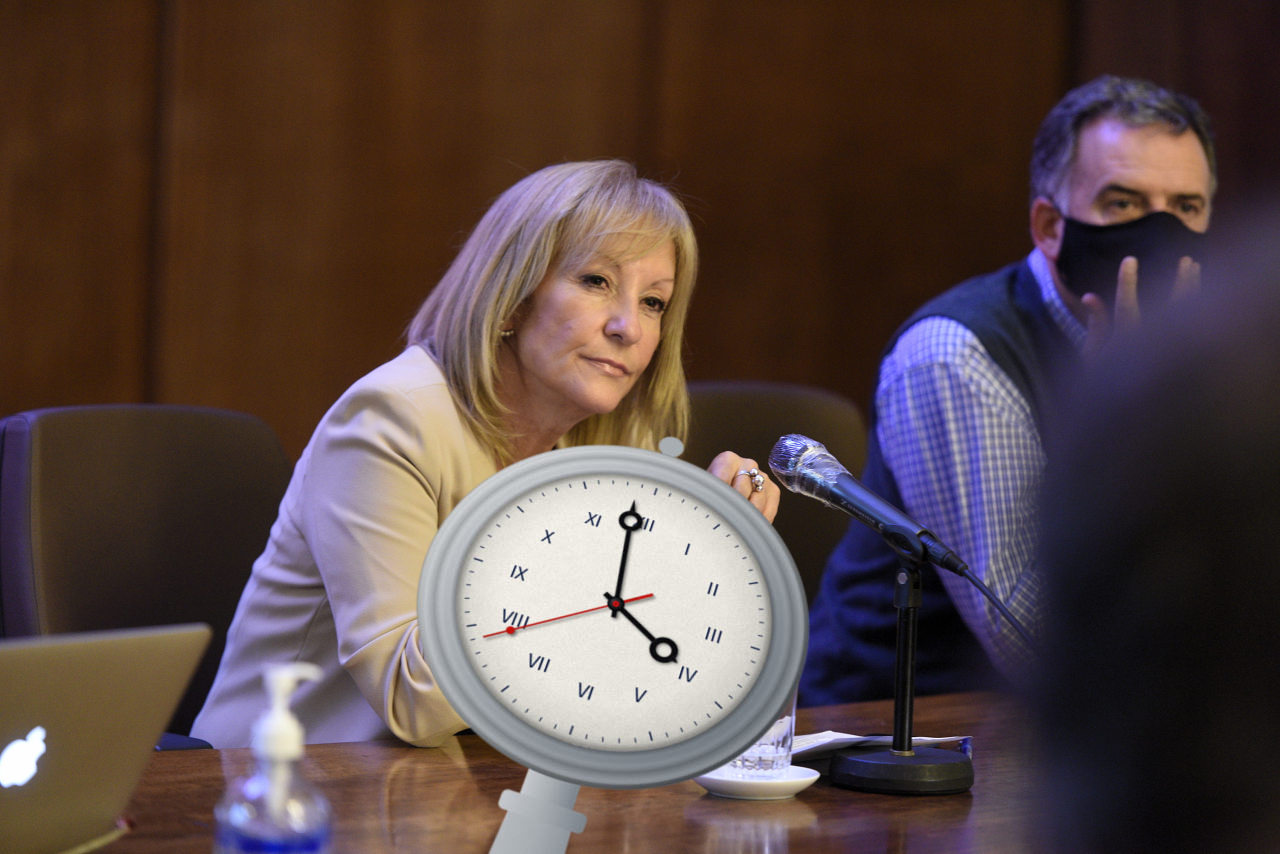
3:58:39
